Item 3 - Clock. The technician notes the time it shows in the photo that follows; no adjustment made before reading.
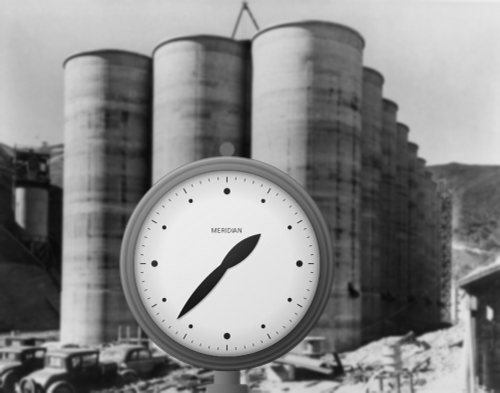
1:37
